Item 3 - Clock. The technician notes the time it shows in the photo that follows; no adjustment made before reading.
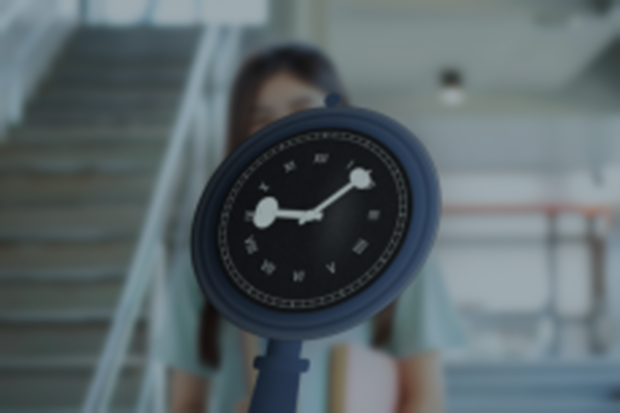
9:08
